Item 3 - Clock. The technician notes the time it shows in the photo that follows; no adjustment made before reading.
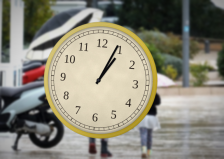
1:04
